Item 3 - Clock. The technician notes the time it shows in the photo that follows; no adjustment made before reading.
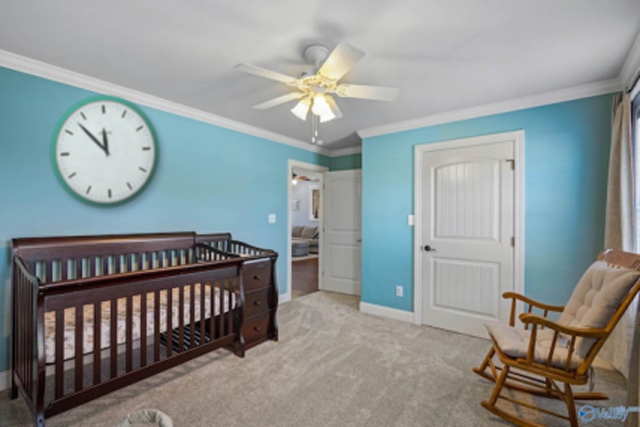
11:53
